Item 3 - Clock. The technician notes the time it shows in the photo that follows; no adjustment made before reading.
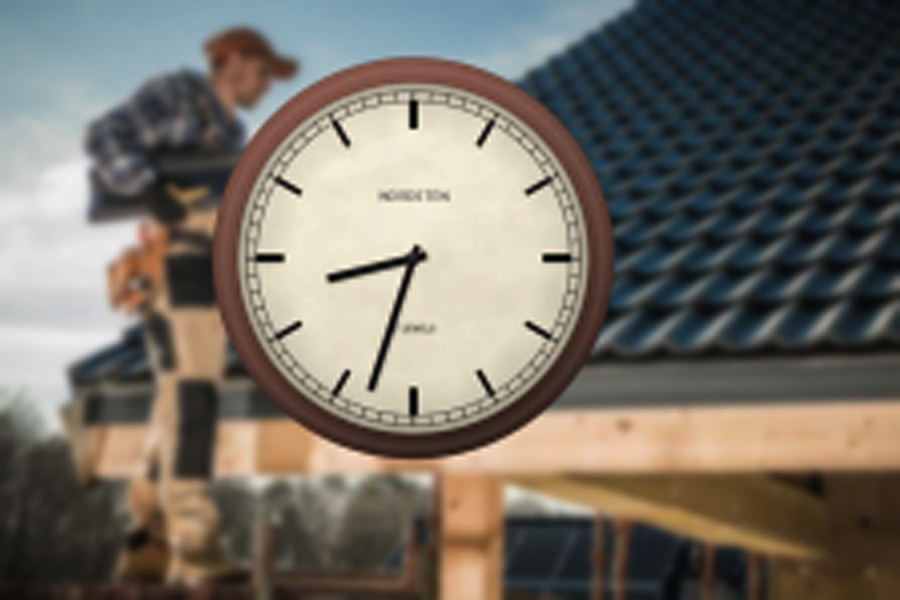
8:33
